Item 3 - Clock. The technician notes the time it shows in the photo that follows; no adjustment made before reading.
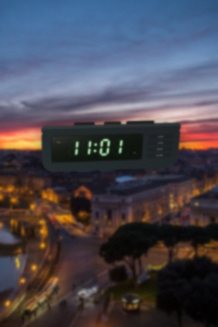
11:01
